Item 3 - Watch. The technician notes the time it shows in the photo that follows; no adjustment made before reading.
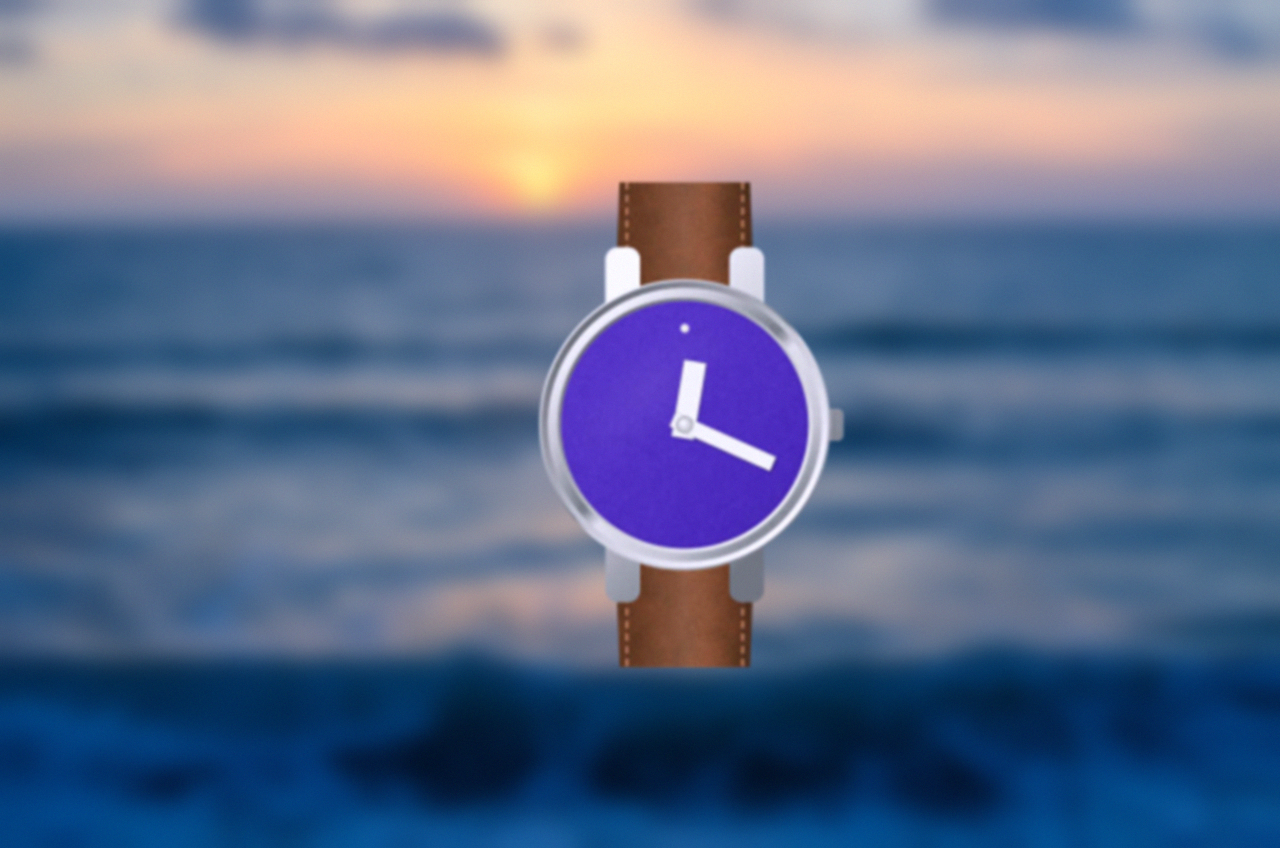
12:19
